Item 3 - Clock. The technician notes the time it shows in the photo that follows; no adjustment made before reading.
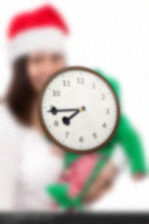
7:44
